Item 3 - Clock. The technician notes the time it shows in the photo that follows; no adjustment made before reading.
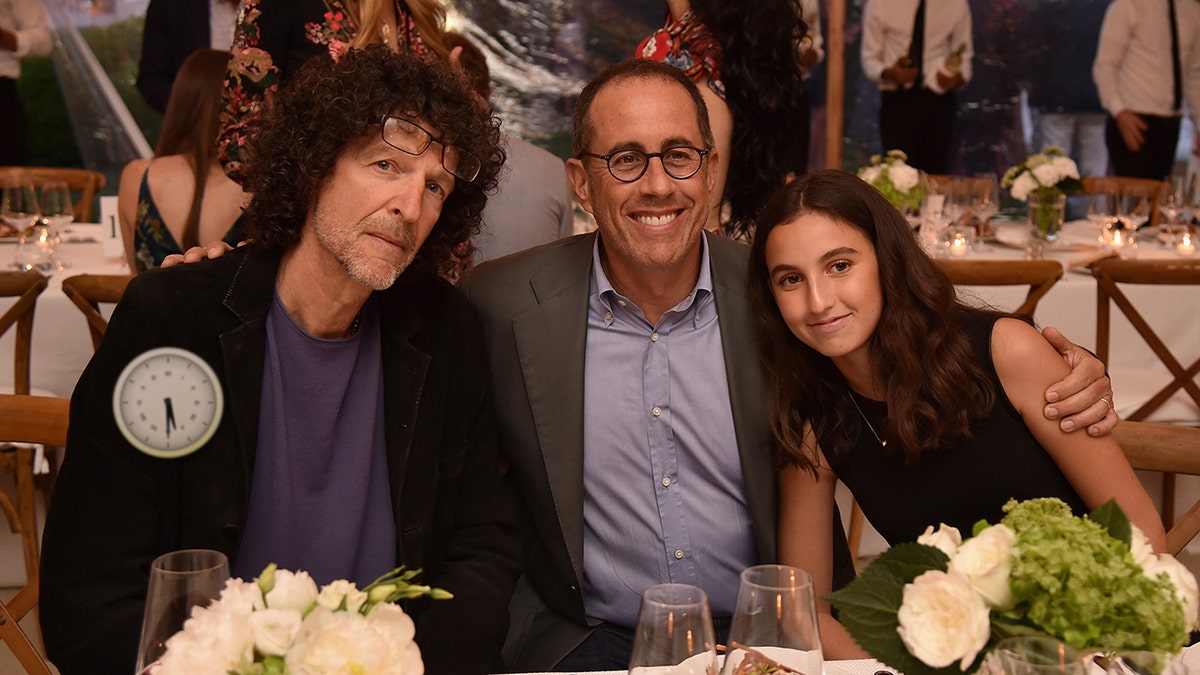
5:30
